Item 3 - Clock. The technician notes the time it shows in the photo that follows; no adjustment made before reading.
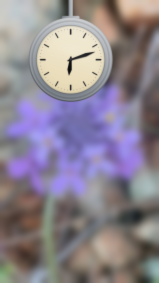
6:12
